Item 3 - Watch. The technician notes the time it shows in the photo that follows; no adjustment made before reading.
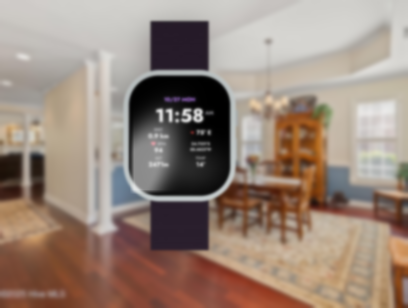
11:58
